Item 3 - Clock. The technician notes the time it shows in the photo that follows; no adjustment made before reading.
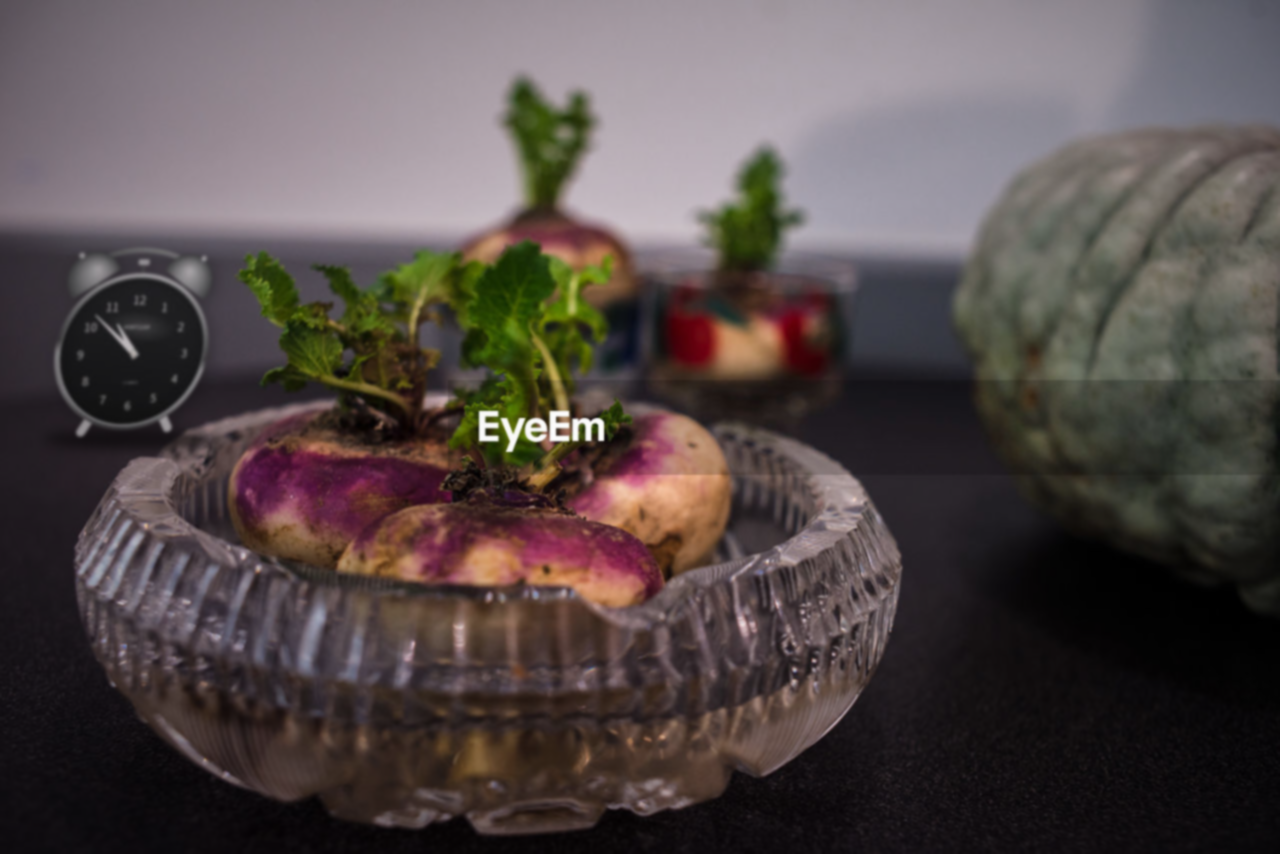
10:52
